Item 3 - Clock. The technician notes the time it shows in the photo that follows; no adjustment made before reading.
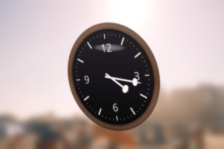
4:17
